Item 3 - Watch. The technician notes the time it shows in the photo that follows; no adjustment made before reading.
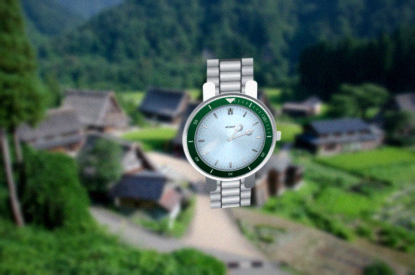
1:12
